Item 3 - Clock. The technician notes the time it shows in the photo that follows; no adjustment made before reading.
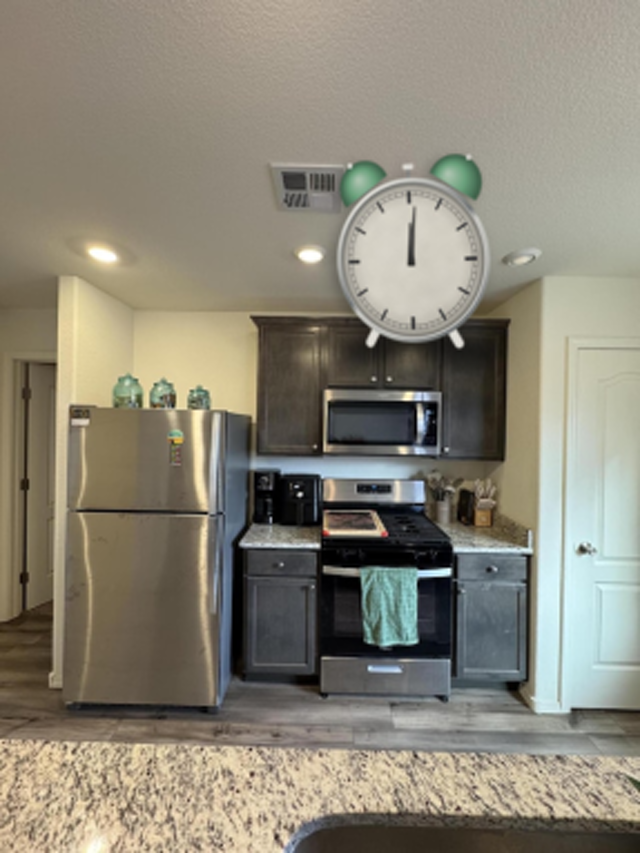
12:01
